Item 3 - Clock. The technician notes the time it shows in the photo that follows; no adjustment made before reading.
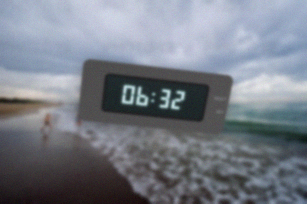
6:32
